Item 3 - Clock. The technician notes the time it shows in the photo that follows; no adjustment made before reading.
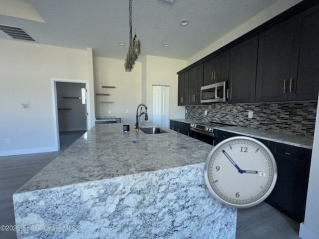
2:52
